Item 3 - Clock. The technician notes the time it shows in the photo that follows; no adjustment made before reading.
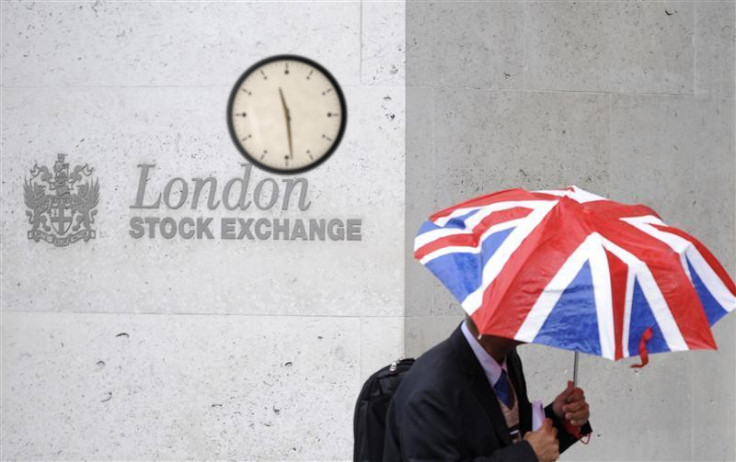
11:29
